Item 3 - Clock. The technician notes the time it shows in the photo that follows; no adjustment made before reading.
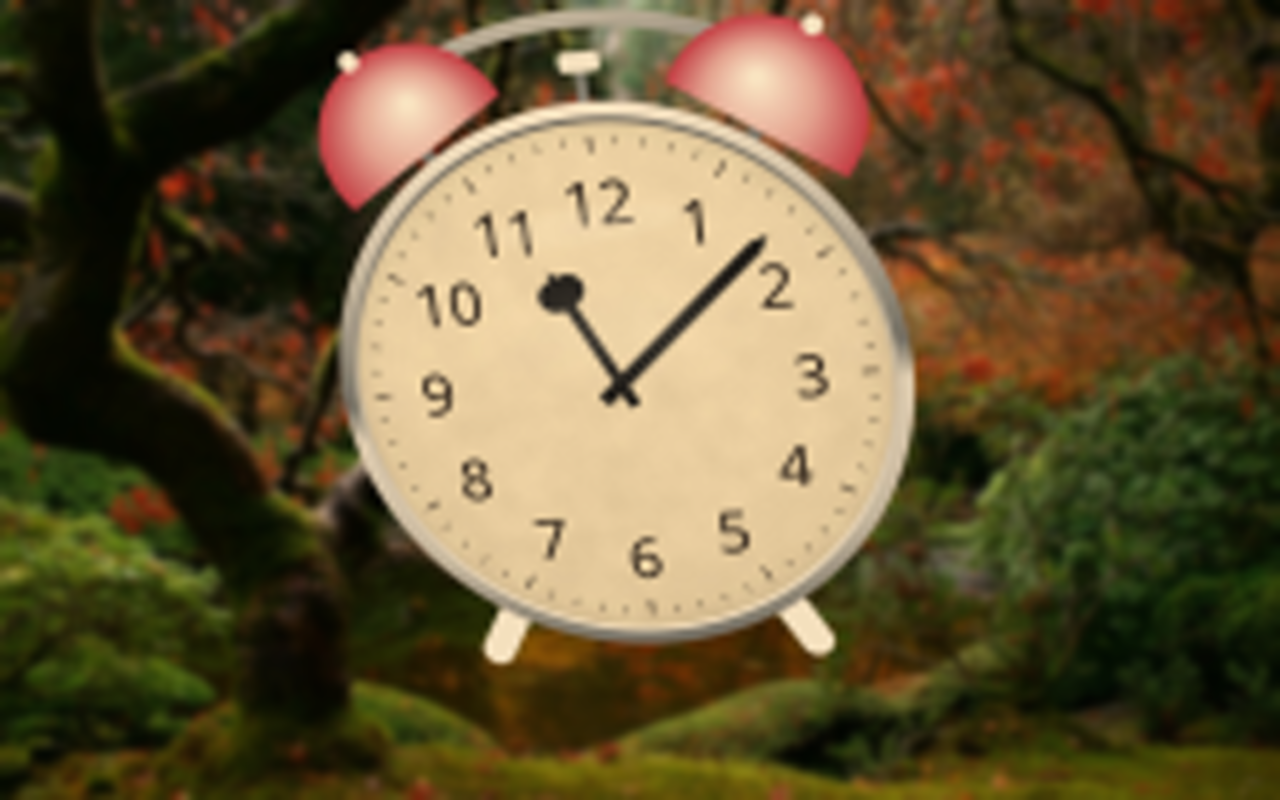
11:08
